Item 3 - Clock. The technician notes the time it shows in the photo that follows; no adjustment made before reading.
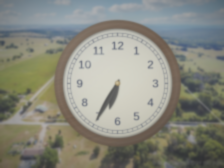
6:35
